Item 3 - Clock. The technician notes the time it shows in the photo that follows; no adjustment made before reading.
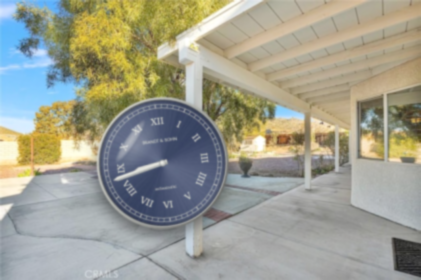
8:43
